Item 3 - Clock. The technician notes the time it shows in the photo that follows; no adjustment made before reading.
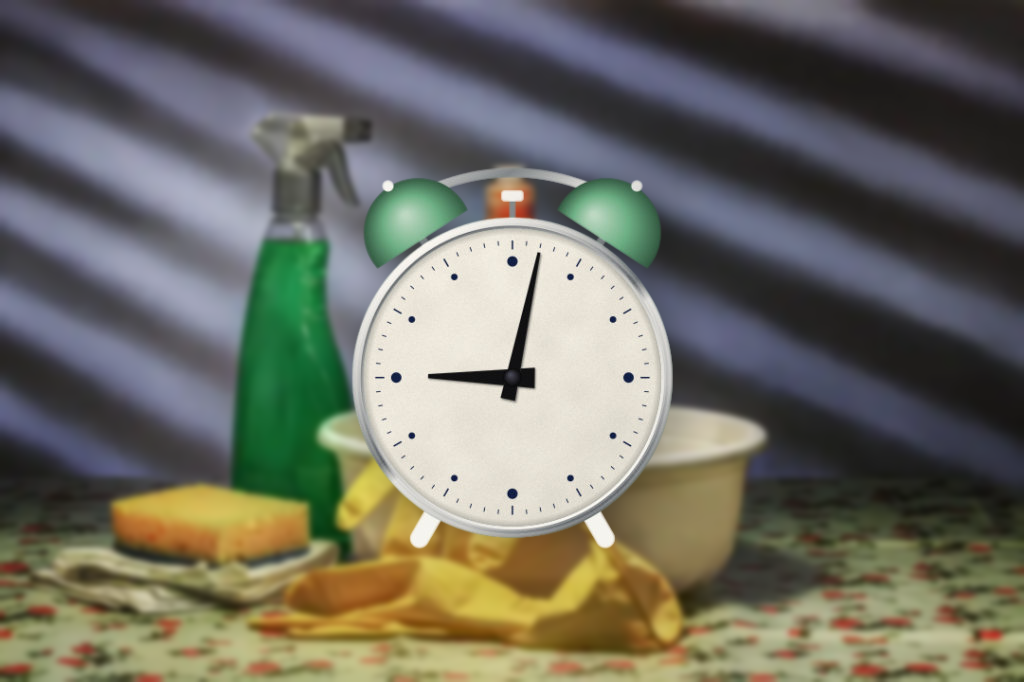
9:02
